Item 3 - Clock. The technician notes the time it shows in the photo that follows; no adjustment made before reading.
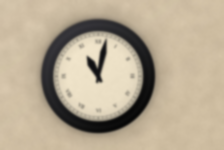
11:02
